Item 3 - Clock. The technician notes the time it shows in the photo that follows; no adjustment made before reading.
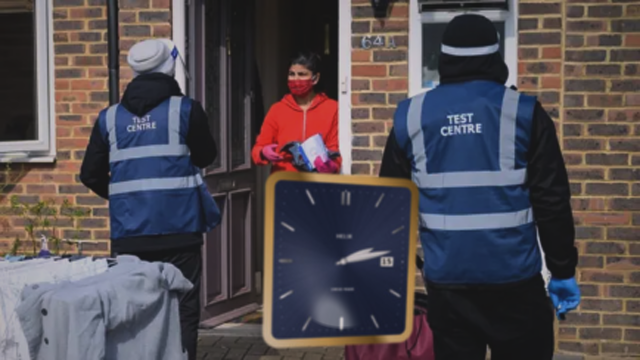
2:13
